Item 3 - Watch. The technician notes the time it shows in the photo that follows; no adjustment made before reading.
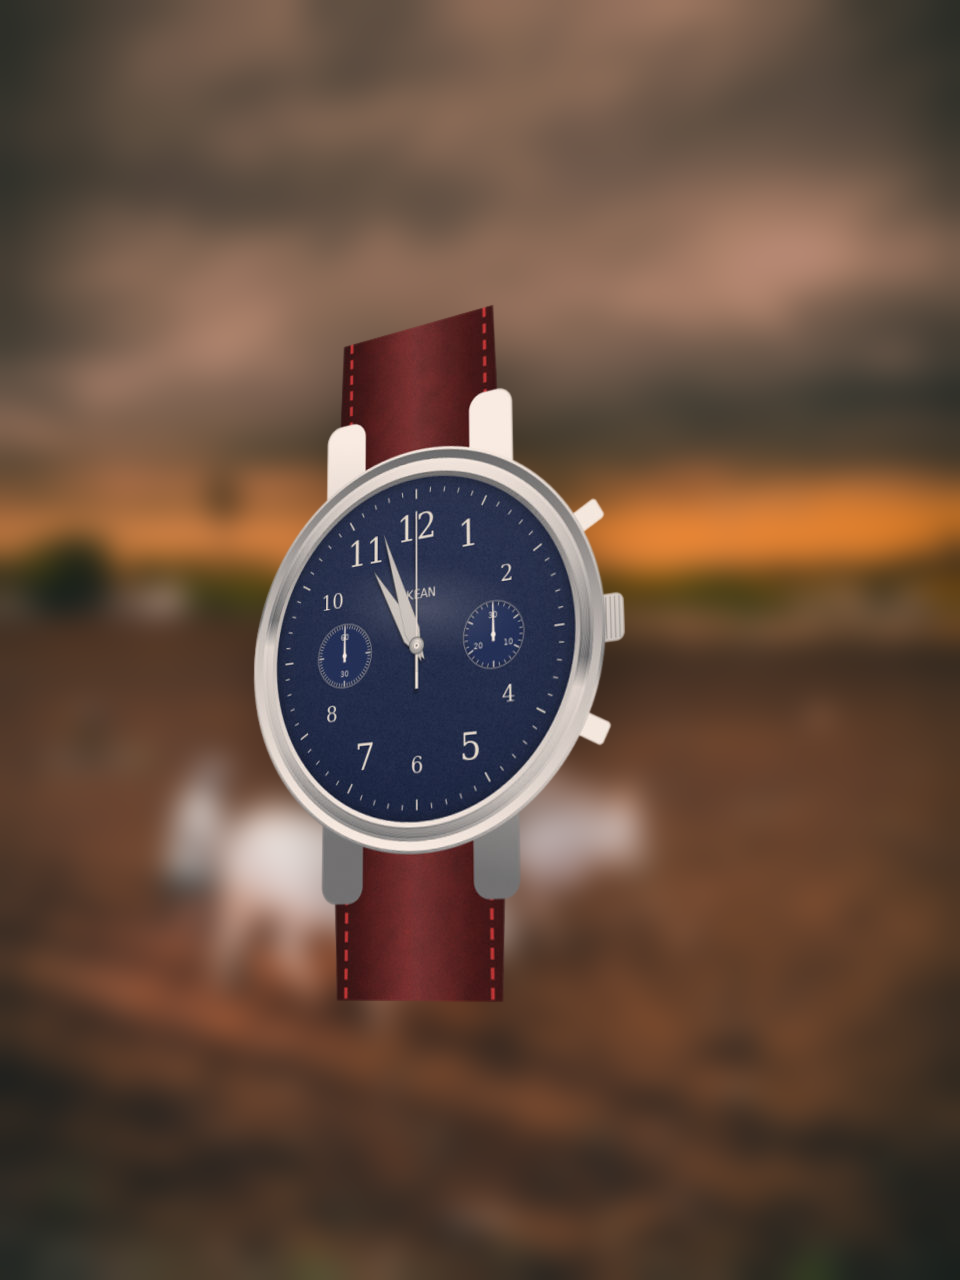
10:57
